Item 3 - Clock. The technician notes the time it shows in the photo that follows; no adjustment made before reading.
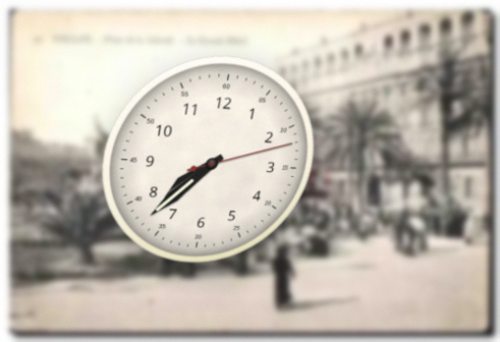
7:37:12
